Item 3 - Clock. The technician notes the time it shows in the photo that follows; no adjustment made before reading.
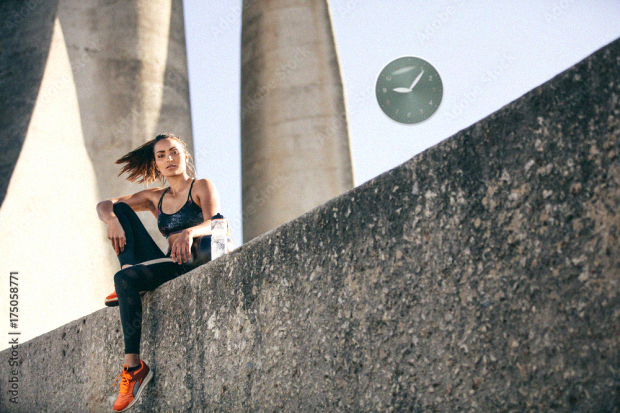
9:06
